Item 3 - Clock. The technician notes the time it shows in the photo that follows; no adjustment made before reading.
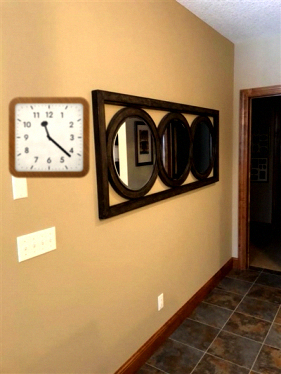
11:22
